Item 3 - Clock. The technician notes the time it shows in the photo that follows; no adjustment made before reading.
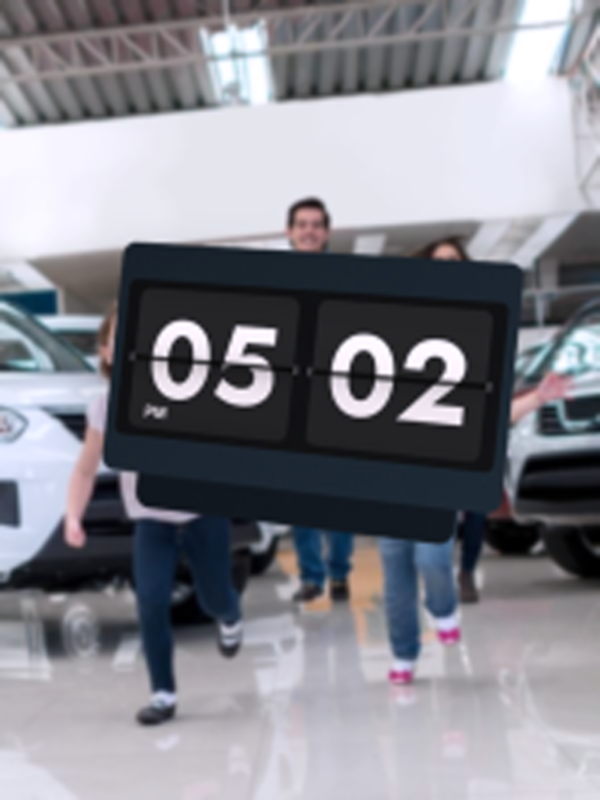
5:02
